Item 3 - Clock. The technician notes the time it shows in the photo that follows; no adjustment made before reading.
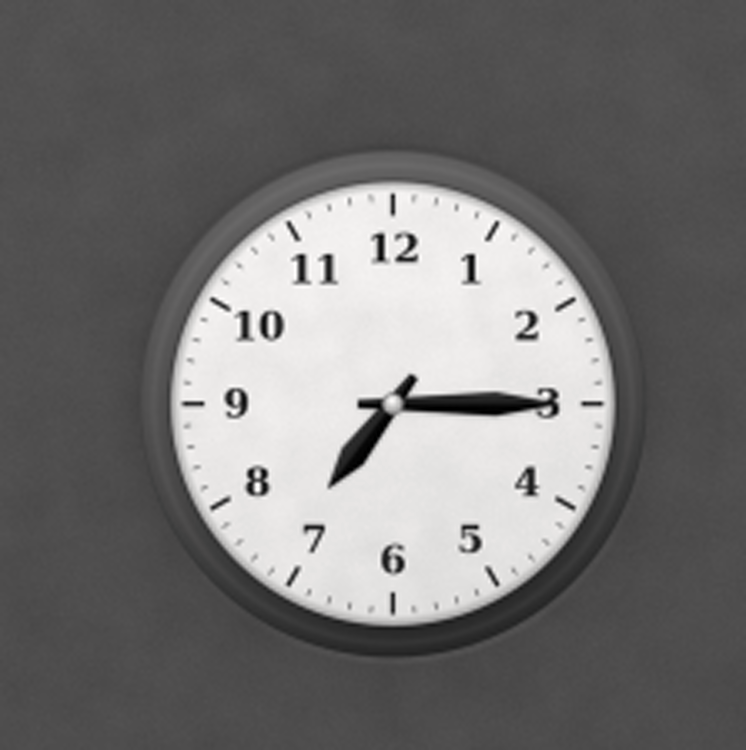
7:15
